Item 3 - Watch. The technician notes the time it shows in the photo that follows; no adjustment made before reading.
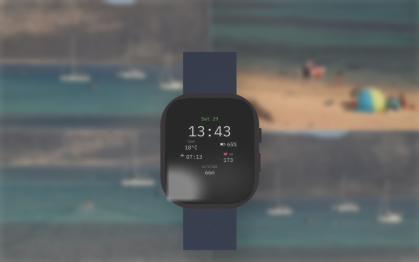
13:43
